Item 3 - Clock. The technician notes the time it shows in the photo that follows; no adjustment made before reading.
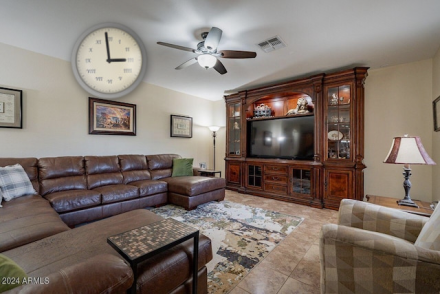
2:59
